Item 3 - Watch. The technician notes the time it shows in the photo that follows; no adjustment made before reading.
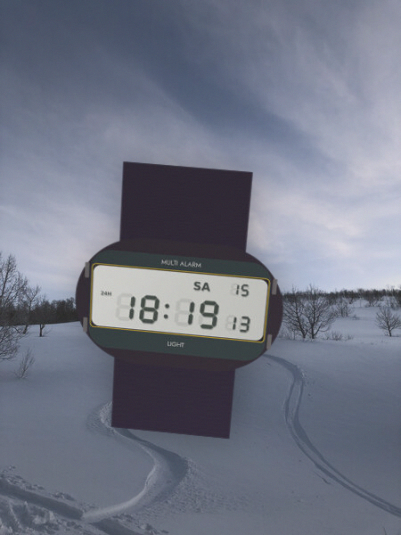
18:19:13
